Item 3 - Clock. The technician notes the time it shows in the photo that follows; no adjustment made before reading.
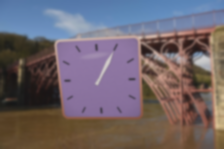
1:05
